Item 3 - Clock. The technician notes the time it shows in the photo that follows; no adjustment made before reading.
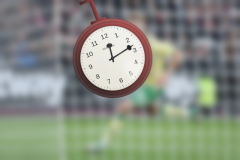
12:13
